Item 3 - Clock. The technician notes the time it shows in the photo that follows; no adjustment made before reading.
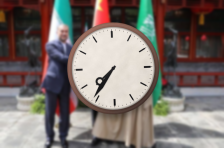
7:36
